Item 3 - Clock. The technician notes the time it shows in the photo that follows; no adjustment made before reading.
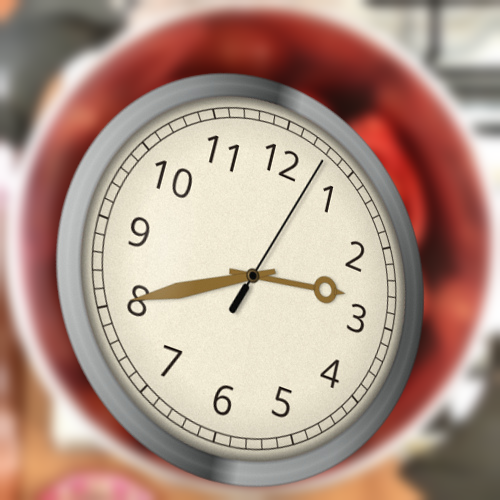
2:40:03
